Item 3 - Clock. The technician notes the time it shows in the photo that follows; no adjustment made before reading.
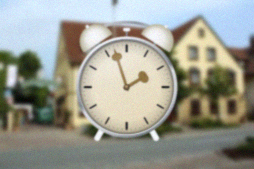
1:57
